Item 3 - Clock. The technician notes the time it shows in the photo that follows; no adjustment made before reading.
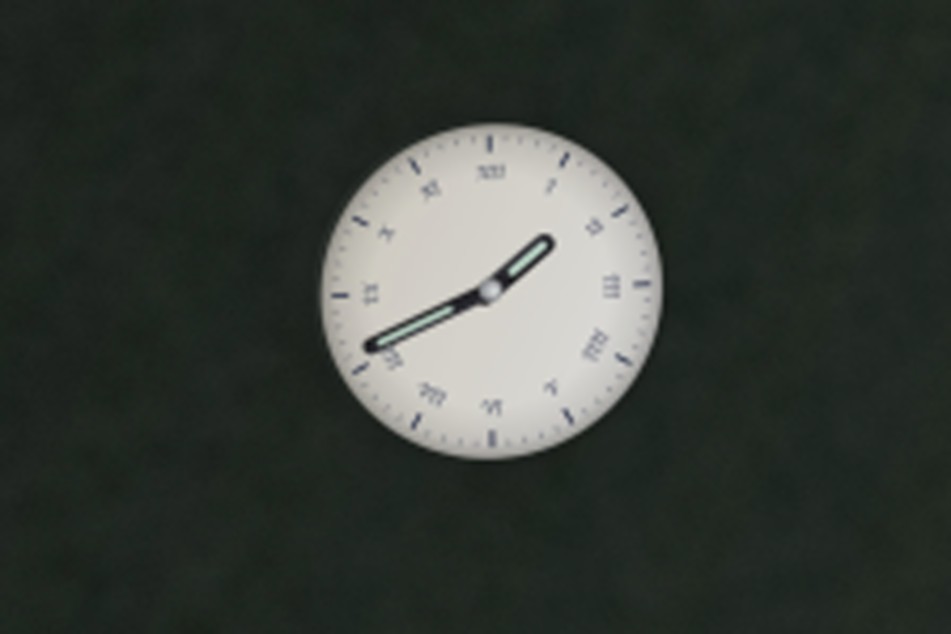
1:41
